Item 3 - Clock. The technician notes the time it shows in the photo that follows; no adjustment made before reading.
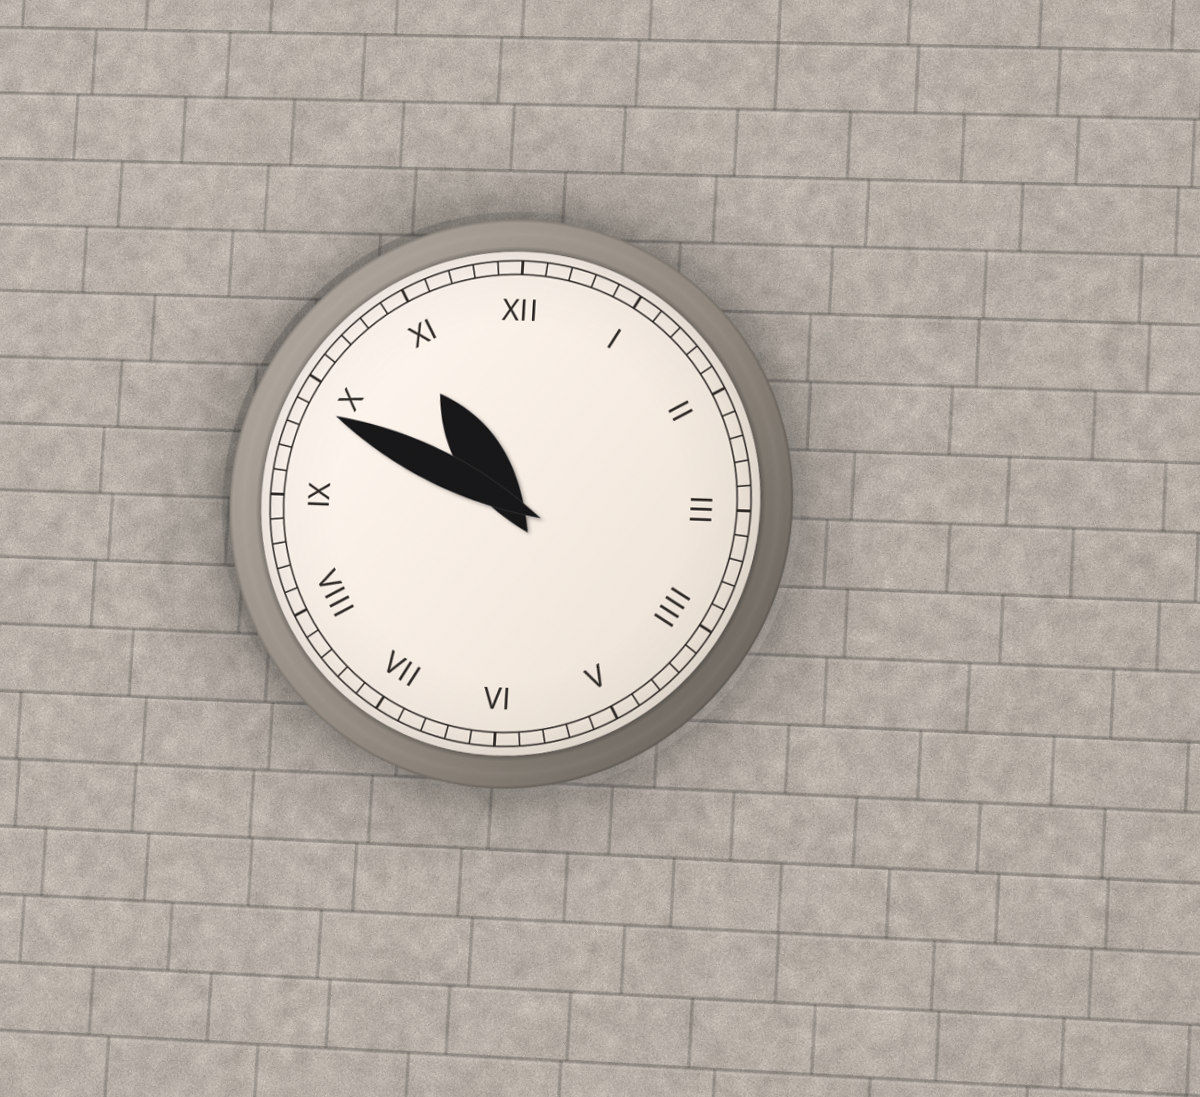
10:49
